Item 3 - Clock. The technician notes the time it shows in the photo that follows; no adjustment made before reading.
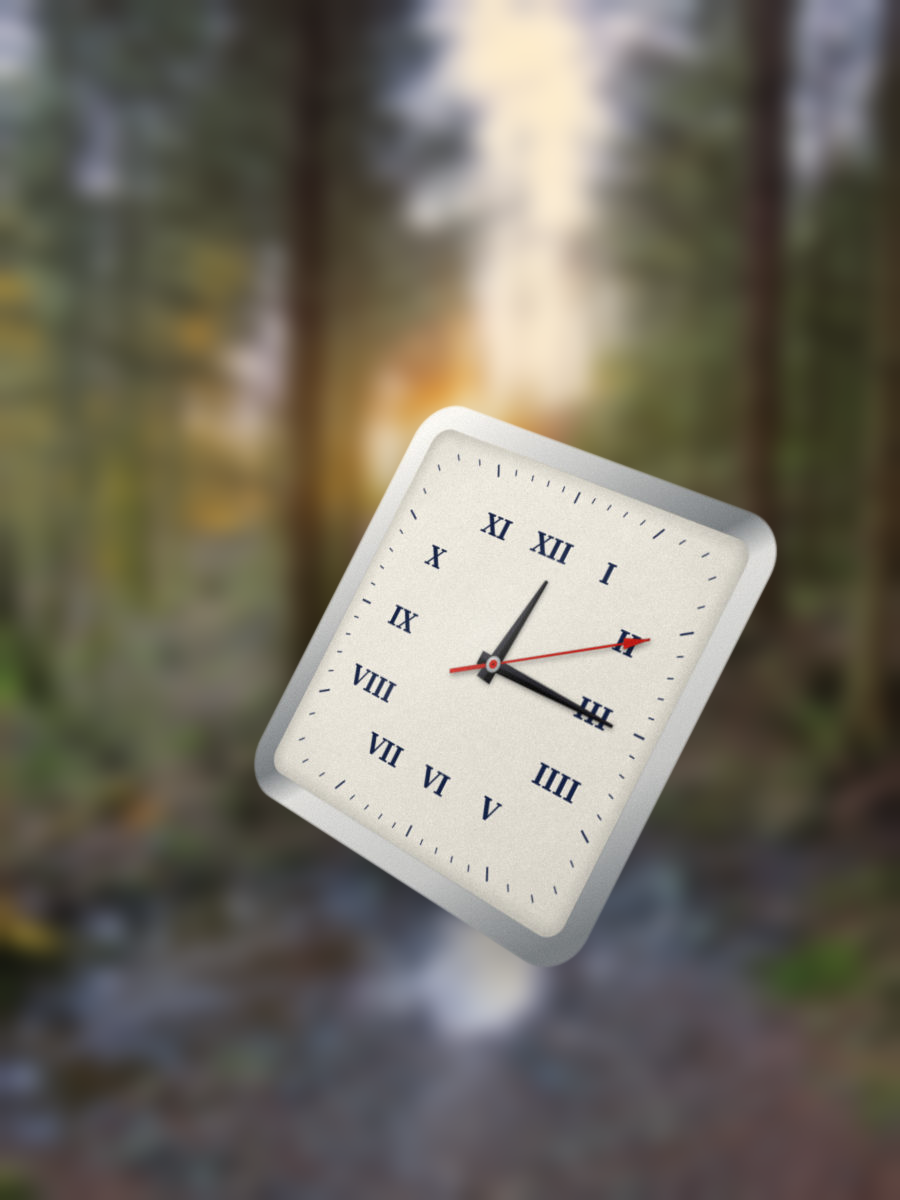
12:15:10
